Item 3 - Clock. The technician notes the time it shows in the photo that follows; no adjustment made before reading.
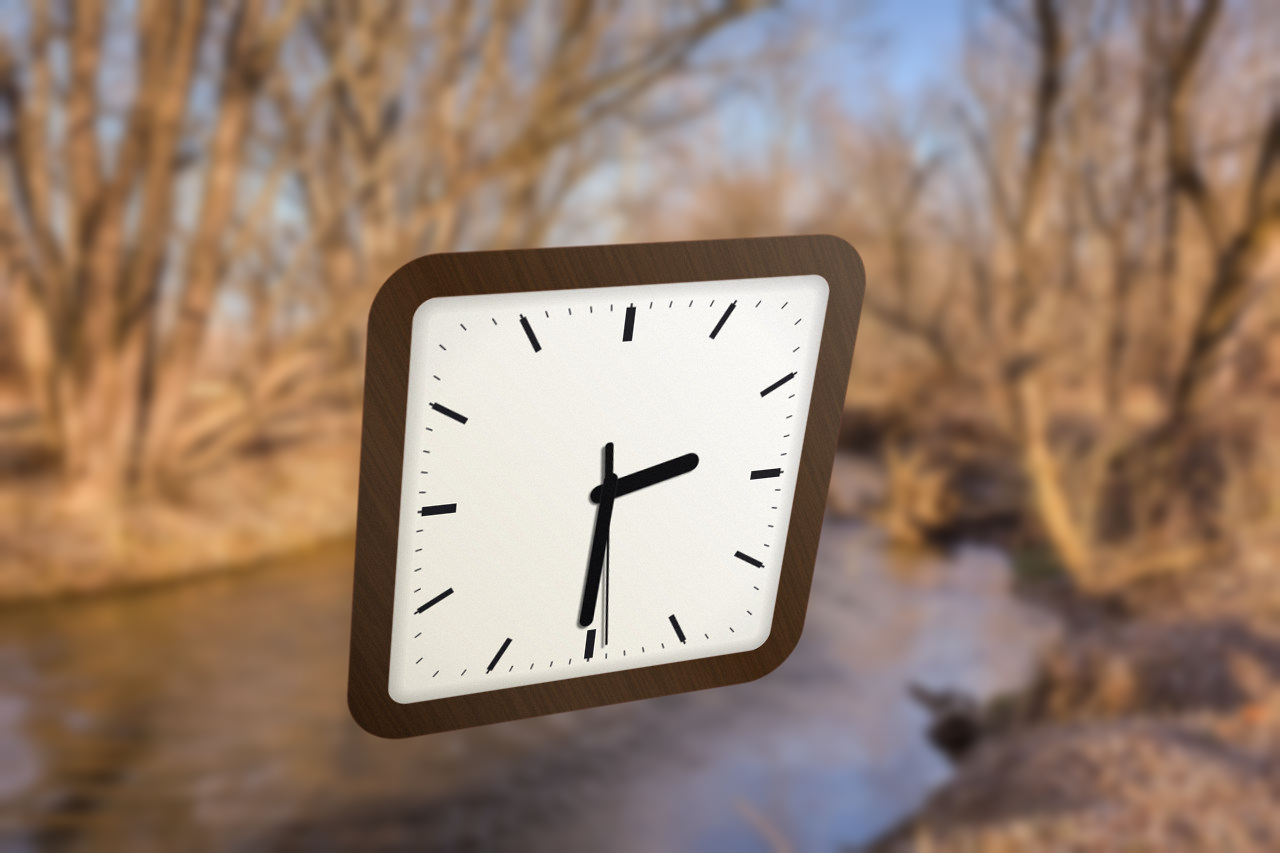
2:30:29
